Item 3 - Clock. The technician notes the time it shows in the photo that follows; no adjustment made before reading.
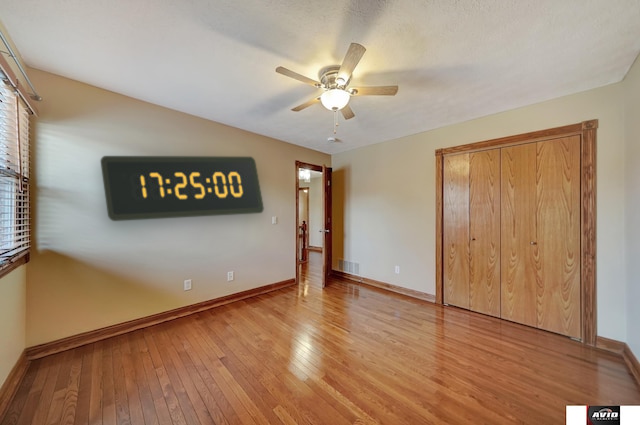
17:25:00
